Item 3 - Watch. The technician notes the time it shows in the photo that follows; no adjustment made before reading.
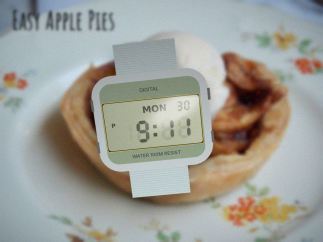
9:11
